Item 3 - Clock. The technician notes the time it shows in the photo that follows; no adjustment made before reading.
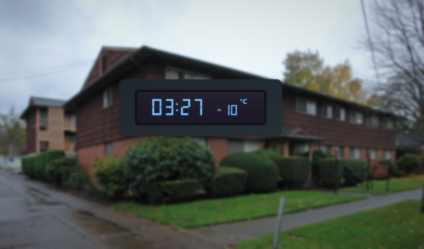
3:27
